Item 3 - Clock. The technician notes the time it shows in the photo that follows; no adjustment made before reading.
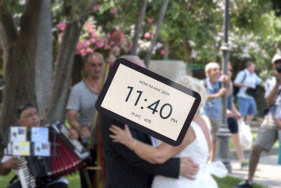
11:40
